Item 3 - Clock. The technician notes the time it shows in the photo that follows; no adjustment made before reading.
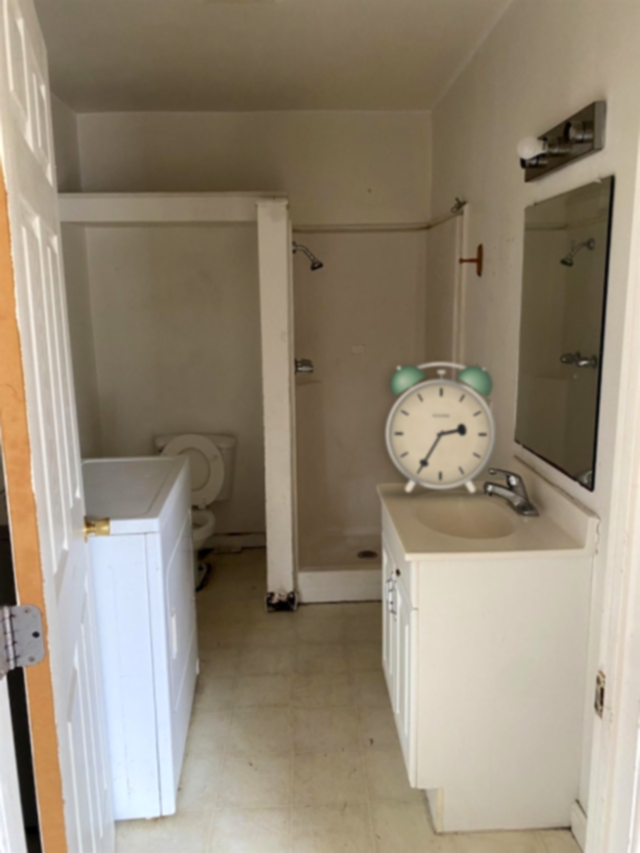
2:35
